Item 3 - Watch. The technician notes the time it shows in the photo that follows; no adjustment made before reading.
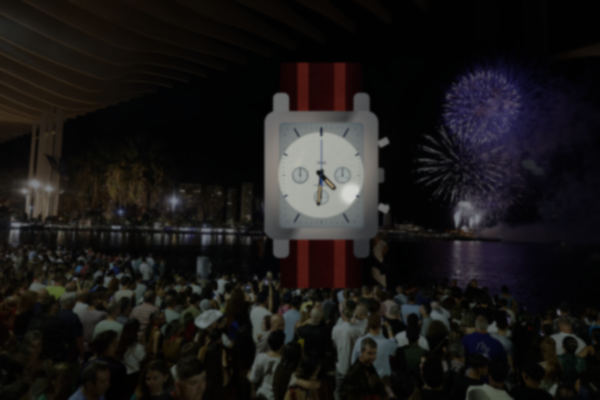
4:31
